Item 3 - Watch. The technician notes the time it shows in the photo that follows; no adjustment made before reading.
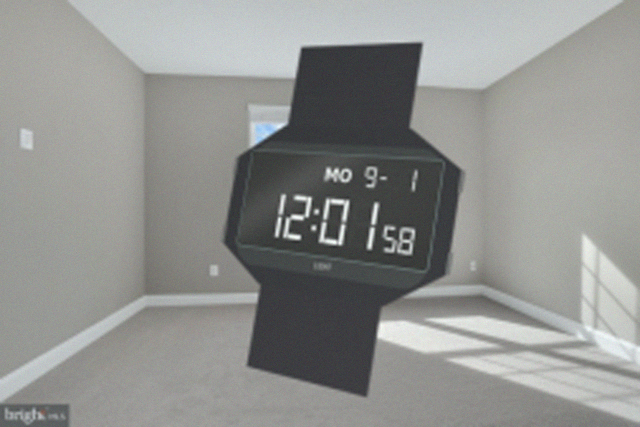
12:01:58
